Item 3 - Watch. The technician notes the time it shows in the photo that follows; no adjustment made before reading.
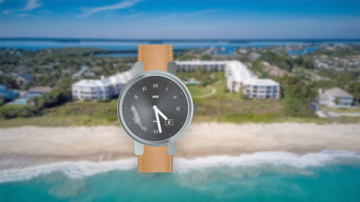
4:28
